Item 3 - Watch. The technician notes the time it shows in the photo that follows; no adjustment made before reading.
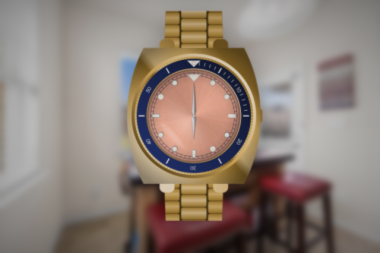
6:00
